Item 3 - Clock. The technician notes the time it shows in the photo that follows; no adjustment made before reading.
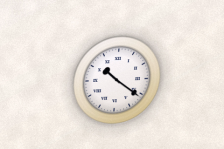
10:21
